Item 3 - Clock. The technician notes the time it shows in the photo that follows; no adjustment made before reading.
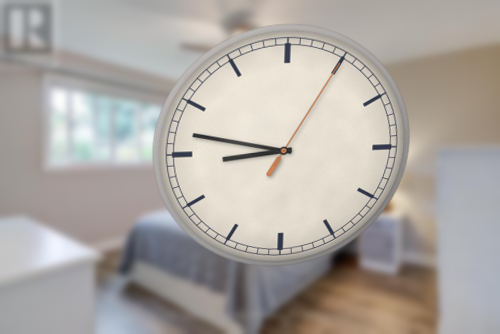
8:47:05
